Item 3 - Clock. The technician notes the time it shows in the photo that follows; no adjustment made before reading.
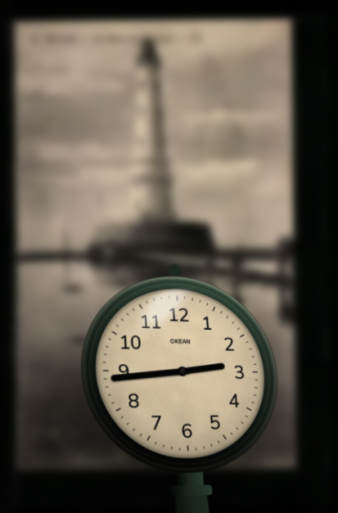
2:44
